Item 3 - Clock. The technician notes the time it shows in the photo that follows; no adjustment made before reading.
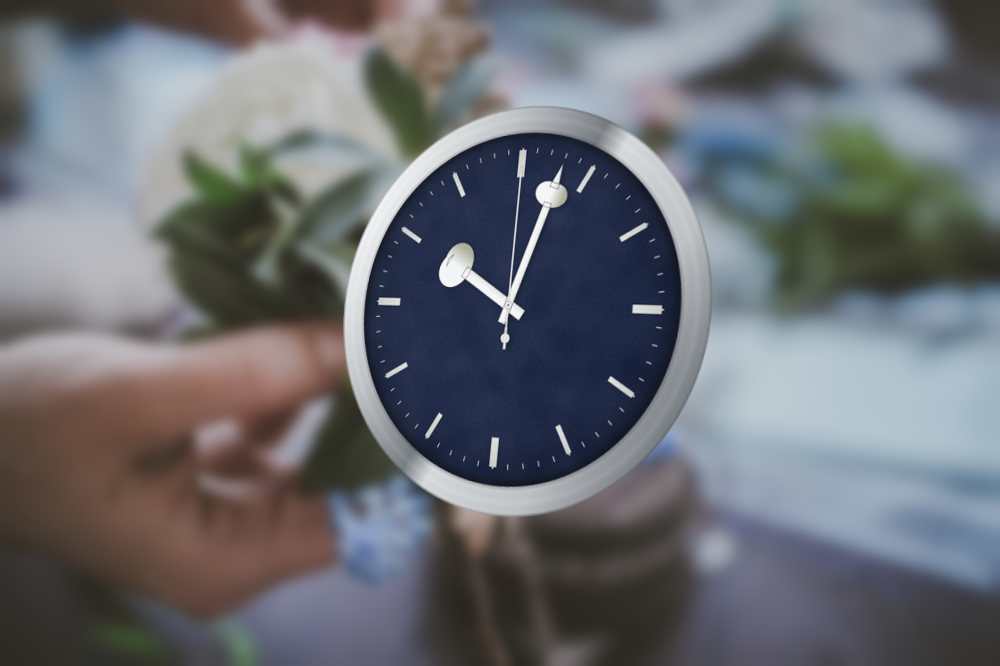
10:03:00
